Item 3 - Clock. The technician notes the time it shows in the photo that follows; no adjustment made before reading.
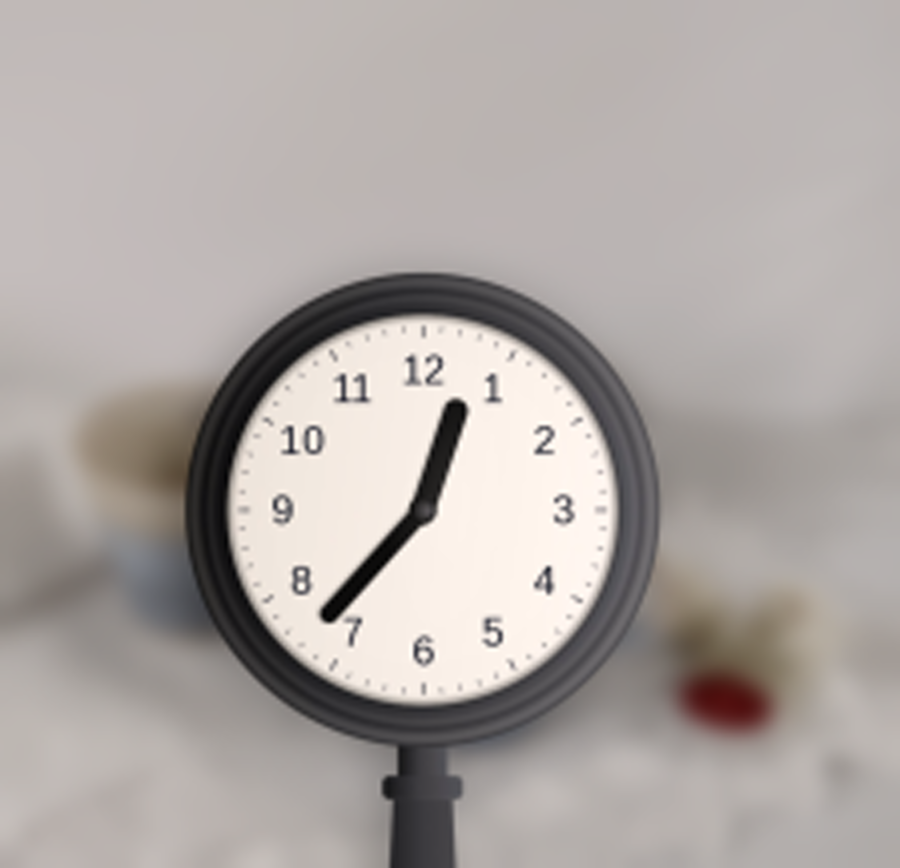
12:37
